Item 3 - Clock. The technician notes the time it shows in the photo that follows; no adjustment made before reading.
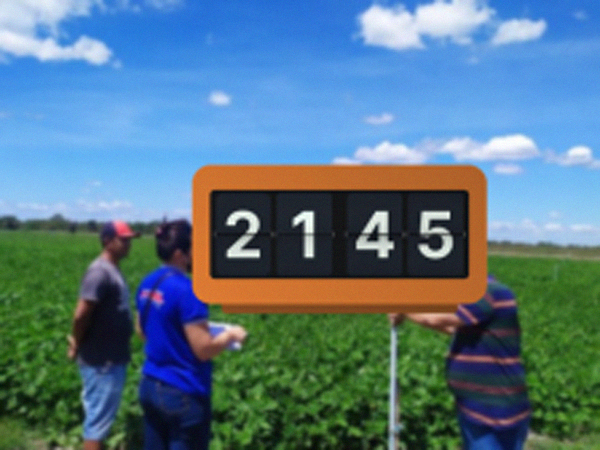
21:45
